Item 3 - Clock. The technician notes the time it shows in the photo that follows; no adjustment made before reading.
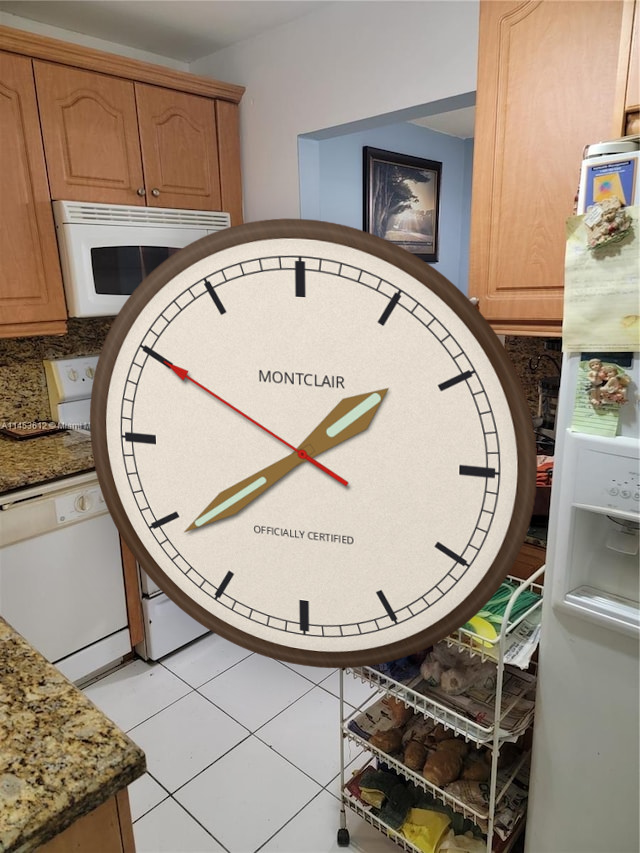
1:38:50
